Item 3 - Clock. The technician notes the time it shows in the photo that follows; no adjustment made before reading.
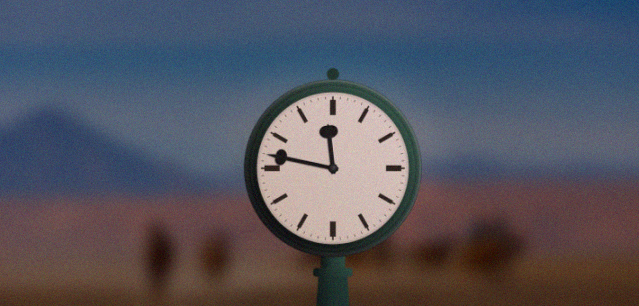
11:47
